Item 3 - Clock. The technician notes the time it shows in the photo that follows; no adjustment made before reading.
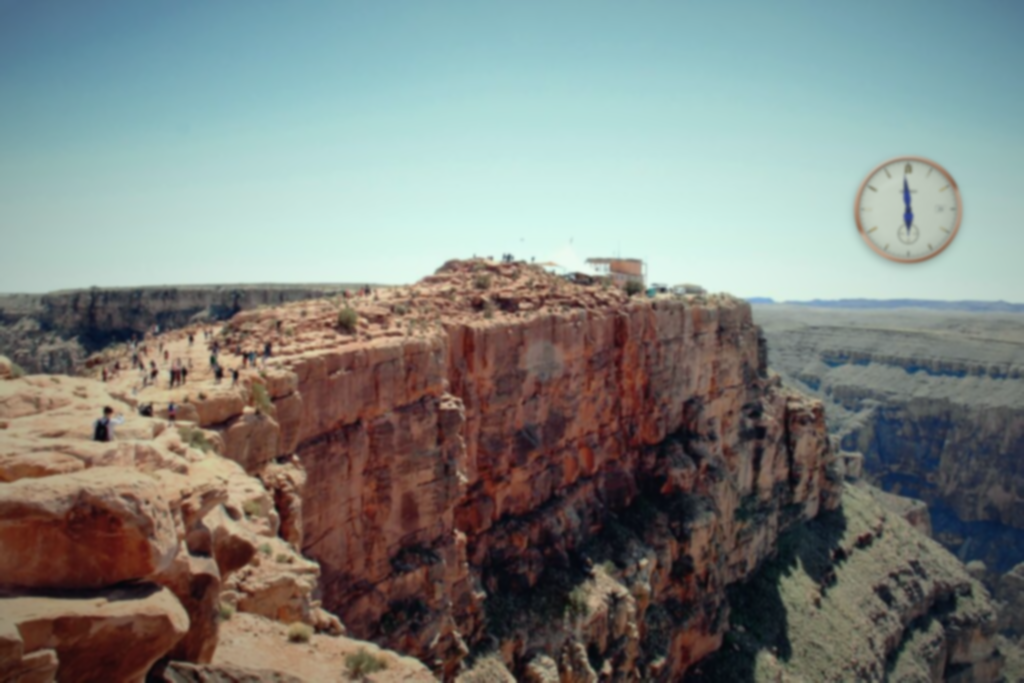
5:59
